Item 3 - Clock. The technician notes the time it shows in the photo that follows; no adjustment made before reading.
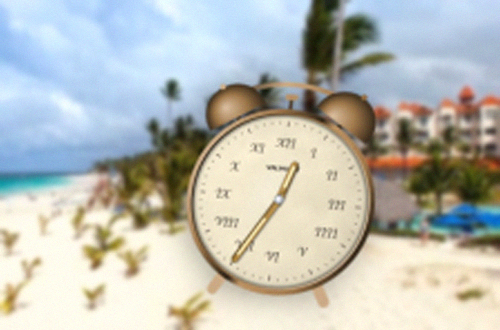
12:35
